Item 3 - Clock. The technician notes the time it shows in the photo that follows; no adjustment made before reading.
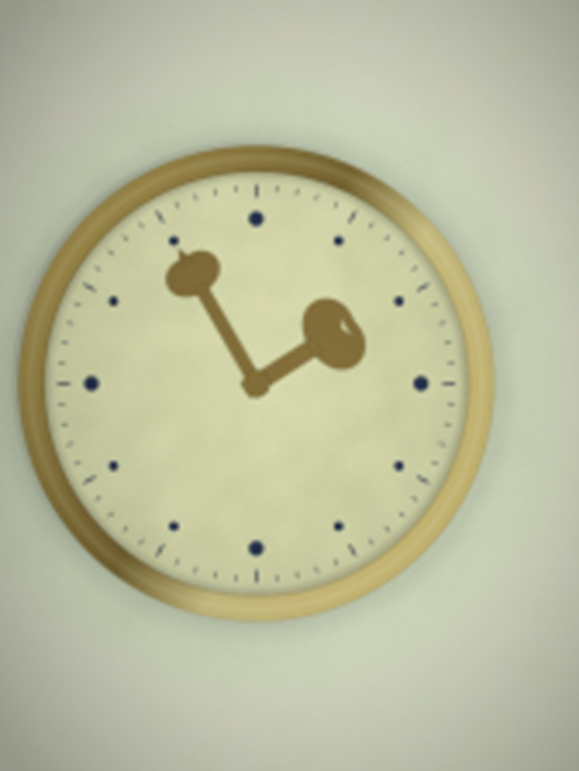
1:55
